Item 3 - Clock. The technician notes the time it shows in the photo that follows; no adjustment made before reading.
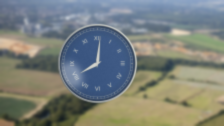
8:01
